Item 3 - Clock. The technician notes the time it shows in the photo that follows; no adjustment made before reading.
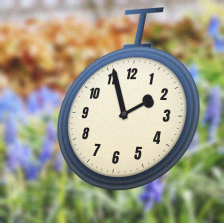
1:56
